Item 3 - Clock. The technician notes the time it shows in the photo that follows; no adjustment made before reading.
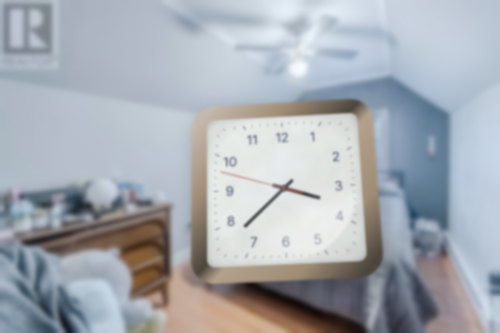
3:37:48
